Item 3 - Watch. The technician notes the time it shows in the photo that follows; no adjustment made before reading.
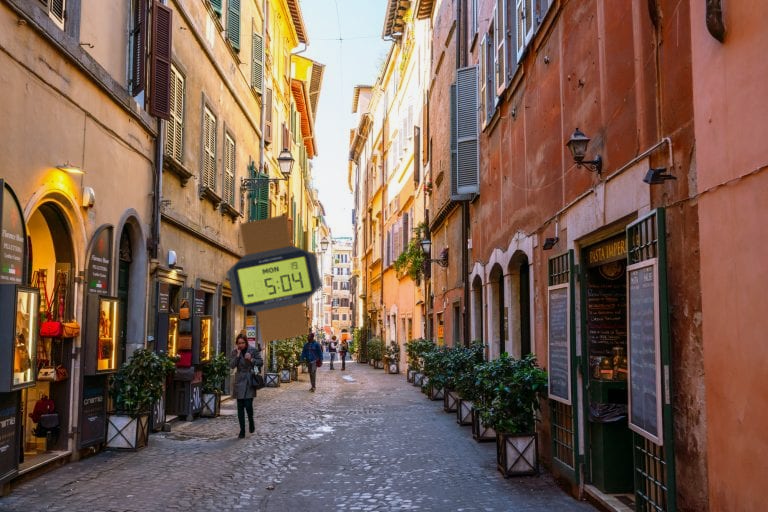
5:04
